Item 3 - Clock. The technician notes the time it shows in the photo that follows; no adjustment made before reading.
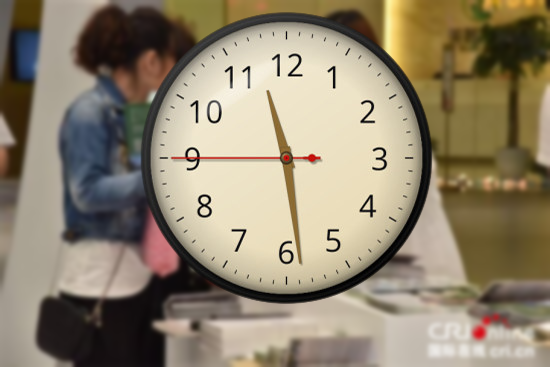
11:28:45
